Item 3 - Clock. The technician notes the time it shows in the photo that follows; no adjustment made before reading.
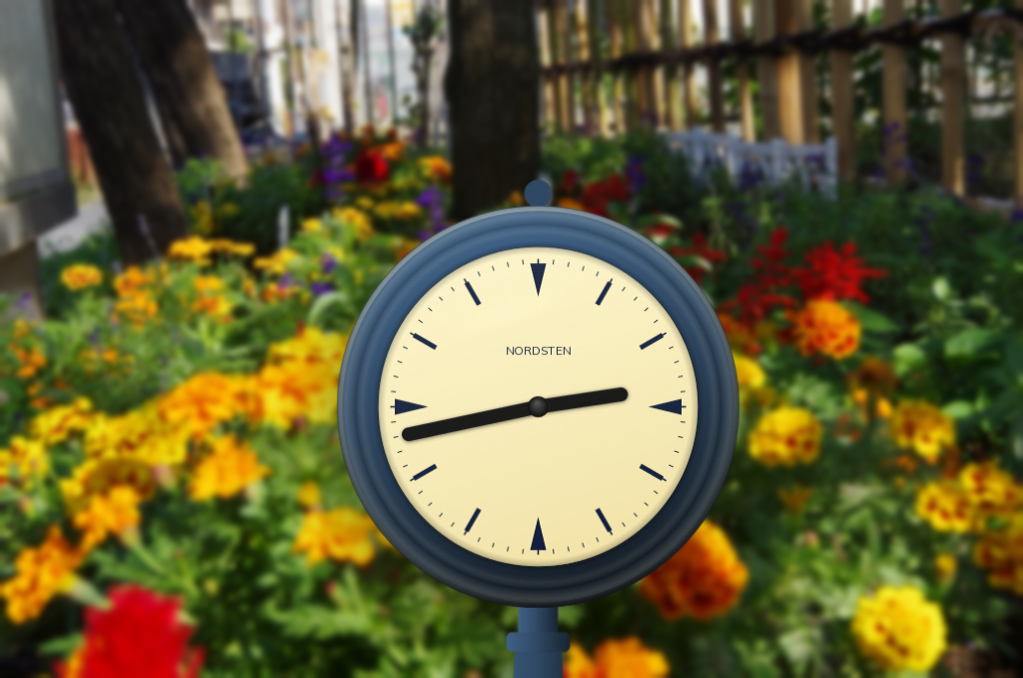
2:43
